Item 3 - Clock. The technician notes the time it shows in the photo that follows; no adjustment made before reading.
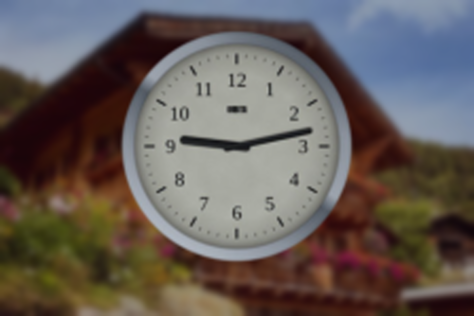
9:13
